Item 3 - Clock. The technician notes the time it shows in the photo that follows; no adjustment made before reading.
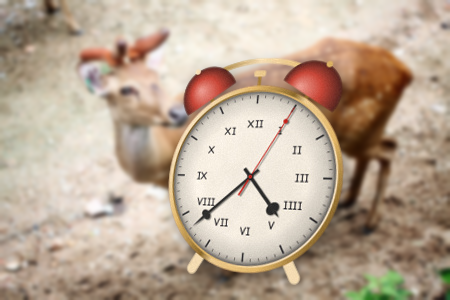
4:38:05
